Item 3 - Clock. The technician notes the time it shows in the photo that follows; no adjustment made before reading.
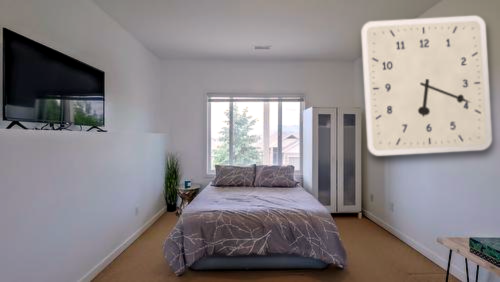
6:19
